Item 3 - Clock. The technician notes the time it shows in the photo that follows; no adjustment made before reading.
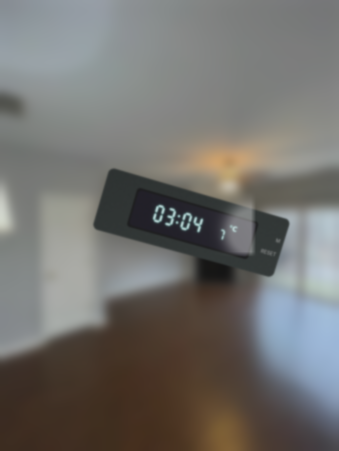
3:04
